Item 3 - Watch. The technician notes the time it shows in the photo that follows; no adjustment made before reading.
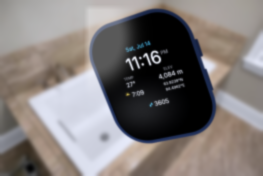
11:16
